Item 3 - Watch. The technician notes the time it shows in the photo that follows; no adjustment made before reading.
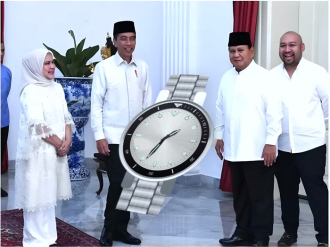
1:34
